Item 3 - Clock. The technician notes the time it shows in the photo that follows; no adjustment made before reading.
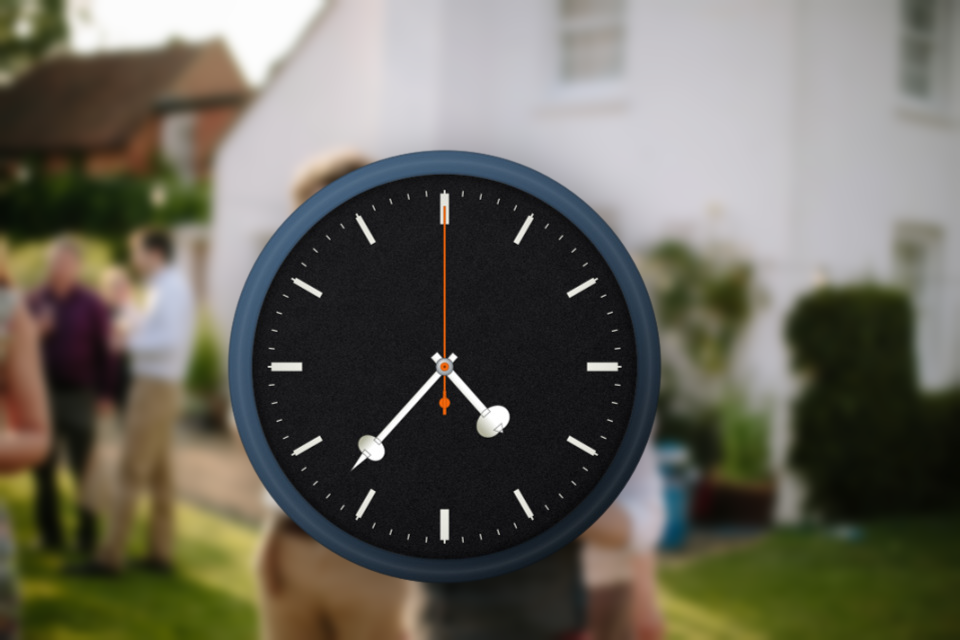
4:37:00
